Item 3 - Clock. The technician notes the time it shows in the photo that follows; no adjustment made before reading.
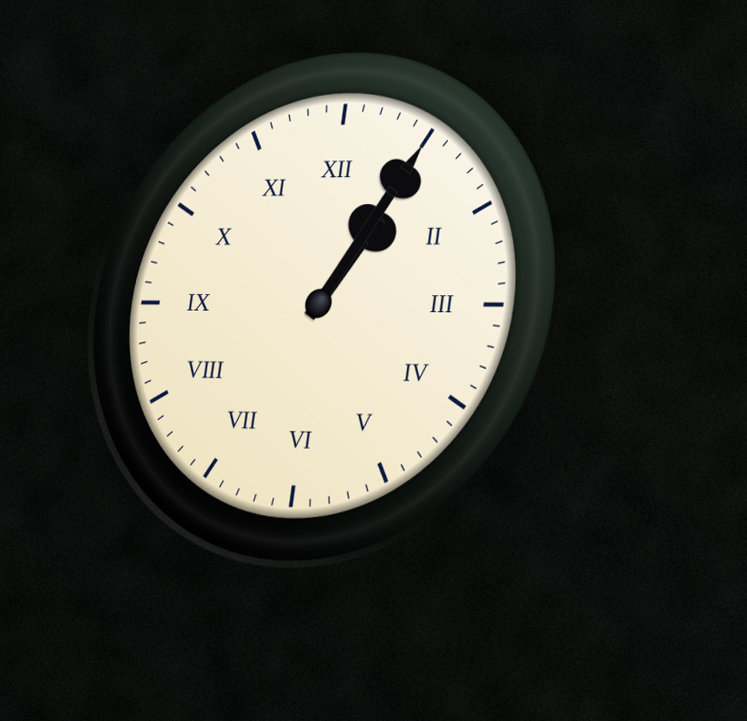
1:05
